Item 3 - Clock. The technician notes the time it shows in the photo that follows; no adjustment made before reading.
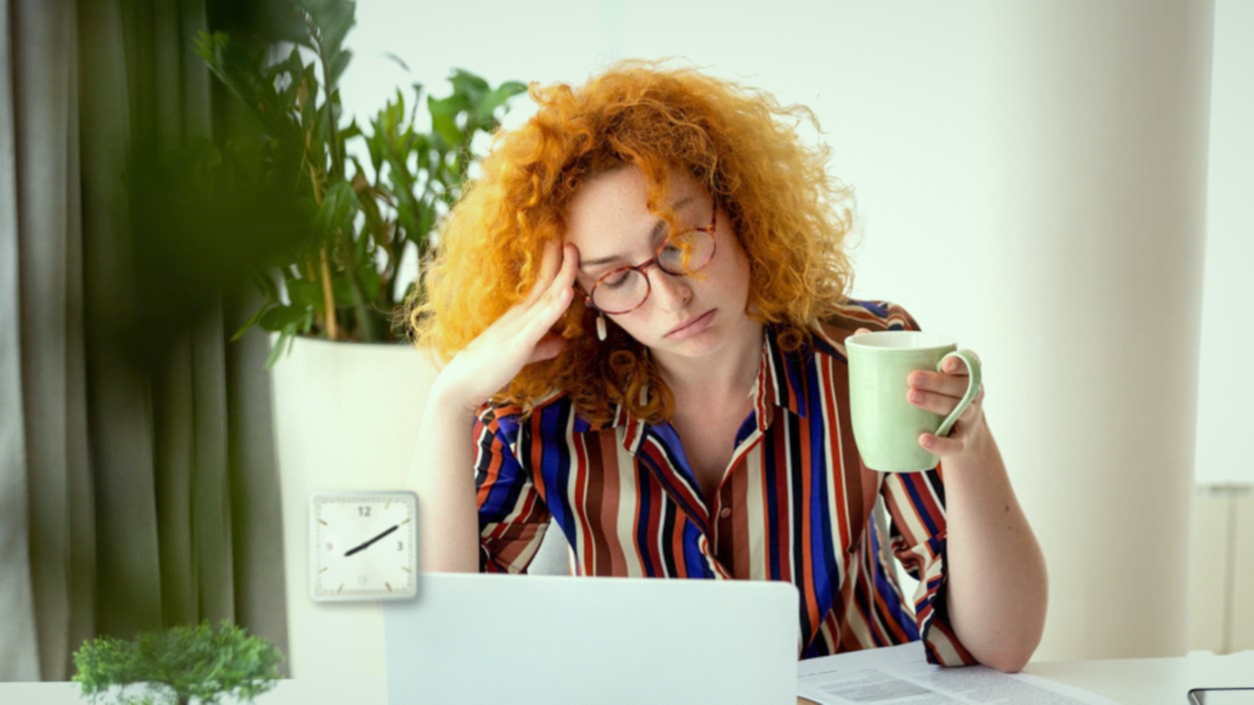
8:10
